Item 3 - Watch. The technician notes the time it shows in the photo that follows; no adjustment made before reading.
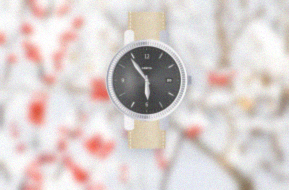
5:54
